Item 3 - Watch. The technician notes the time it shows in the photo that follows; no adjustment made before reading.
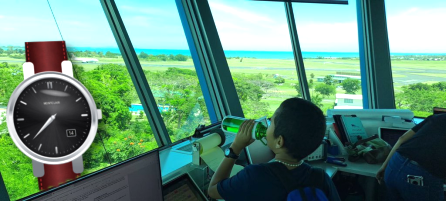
7:38
